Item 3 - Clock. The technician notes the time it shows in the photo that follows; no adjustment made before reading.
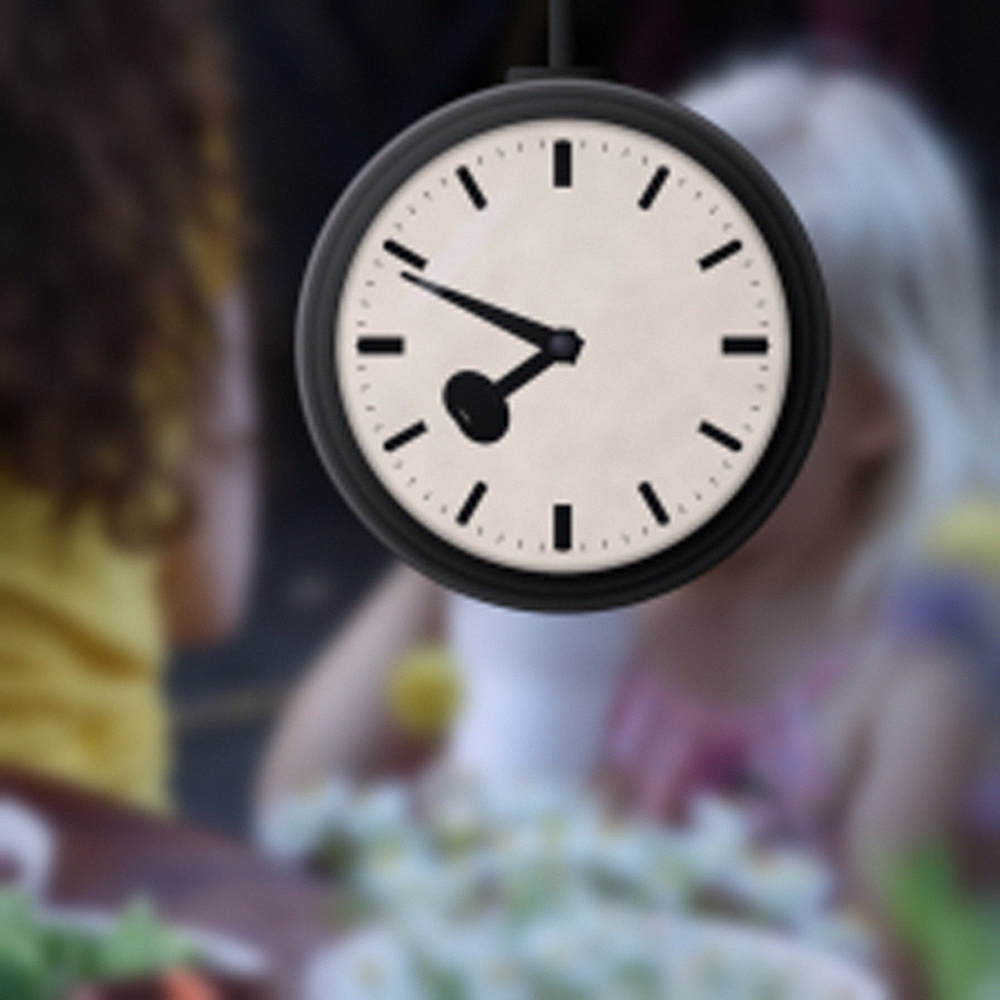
7:49
